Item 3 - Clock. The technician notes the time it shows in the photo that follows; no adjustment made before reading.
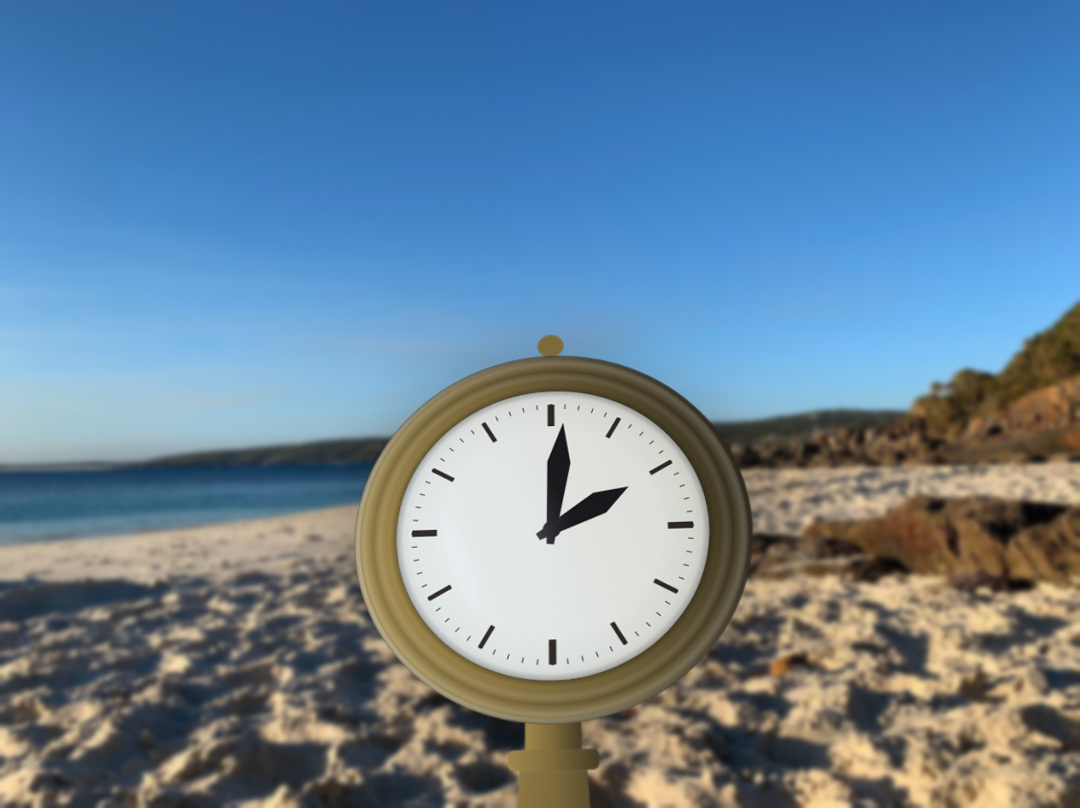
2:01
